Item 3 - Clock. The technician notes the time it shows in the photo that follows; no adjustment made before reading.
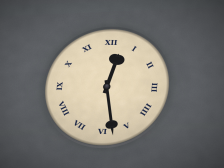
12:28
